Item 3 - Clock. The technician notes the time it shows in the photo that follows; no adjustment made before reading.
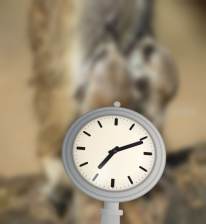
7:11
